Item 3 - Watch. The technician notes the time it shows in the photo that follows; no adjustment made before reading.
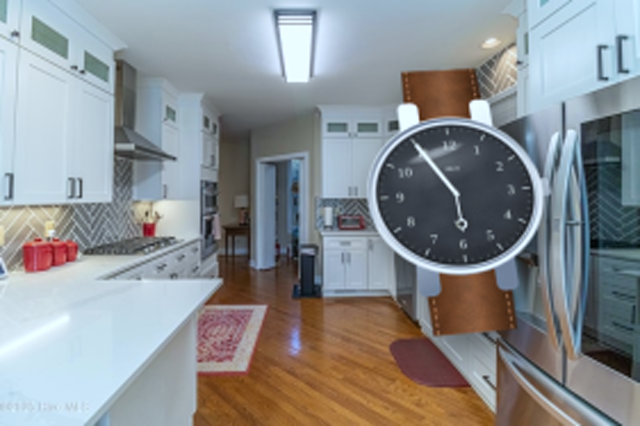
5:55
